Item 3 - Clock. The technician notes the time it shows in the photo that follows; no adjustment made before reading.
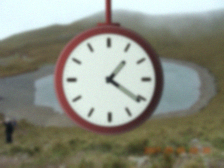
1:21
